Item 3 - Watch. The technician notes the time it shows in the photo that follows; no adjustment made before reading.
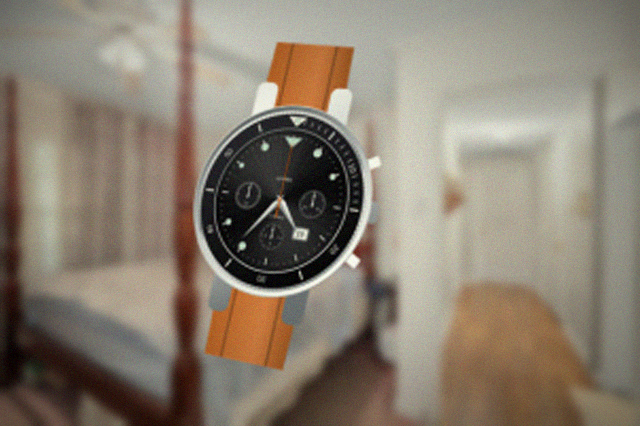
4:36
